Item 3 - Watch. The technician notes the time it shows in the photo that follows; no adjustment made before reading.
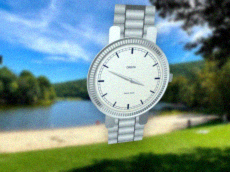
3:49
